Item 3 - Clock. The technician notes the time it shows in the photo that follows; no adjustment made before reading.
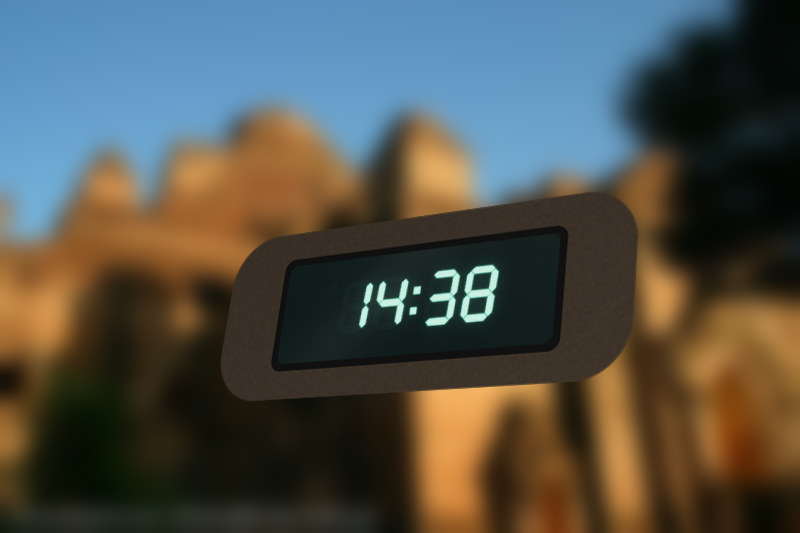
14:38
